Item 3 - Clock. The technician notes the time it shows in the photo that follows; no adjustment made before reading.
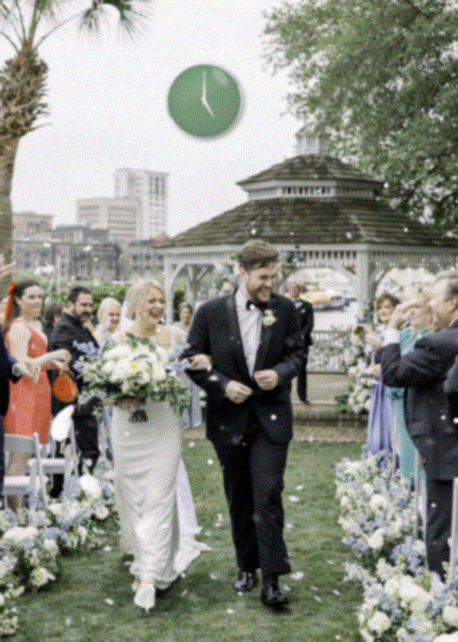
5:00
